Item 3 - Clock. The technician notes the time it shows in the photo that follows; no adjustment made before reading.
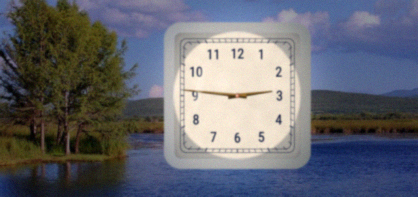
2:46
